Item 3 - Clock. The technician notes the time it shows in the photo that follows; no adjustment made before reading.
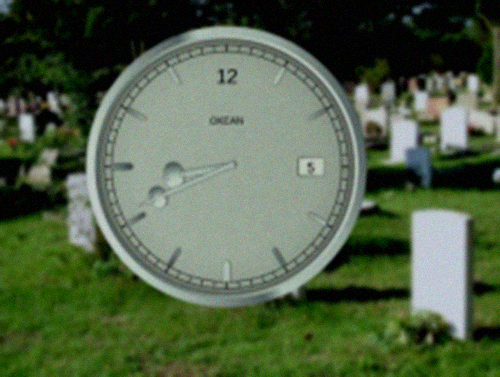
8:41
